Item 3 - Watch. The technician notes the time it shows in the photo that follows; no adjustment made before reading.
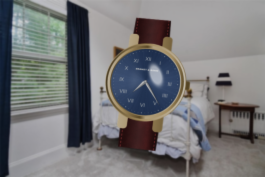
7:24
